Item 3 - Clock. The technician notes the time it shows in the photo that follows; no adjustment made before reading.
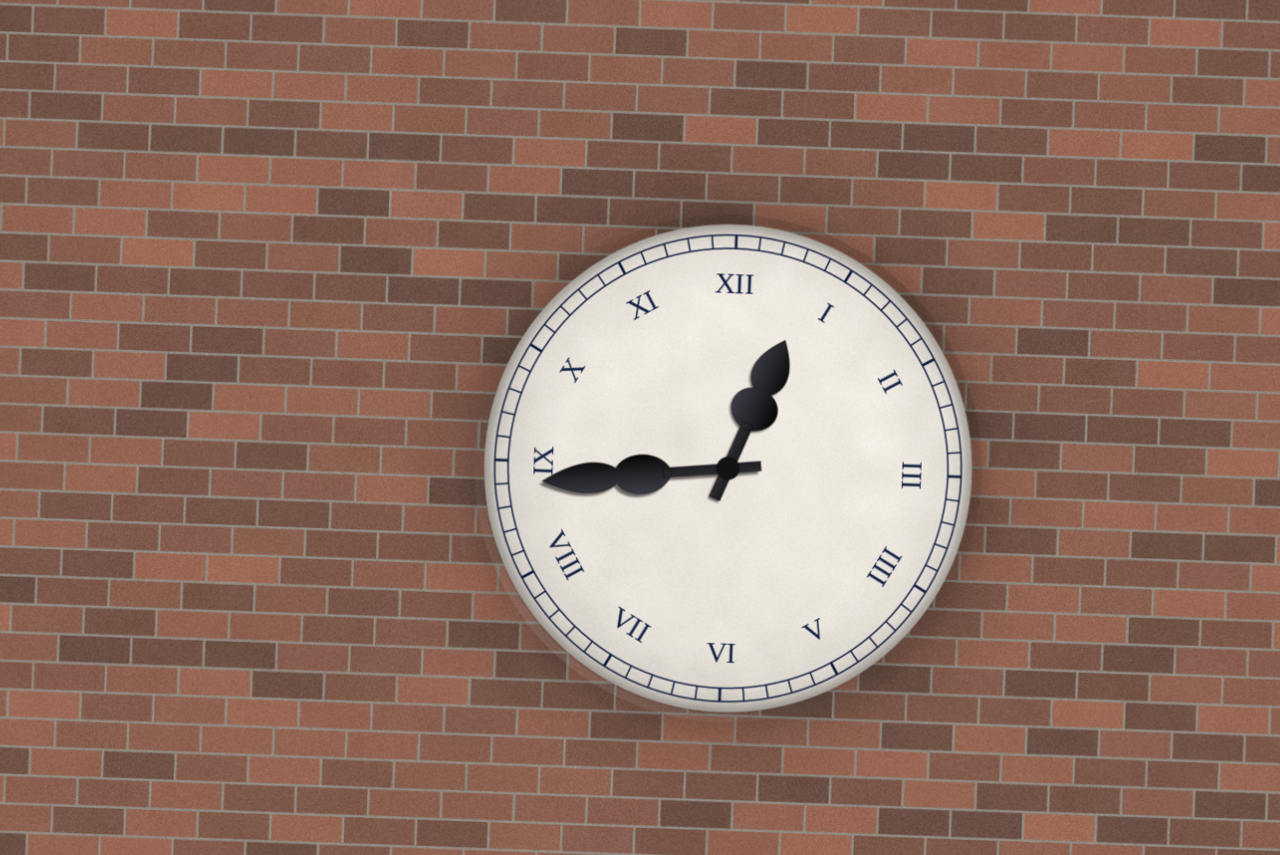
12:44
